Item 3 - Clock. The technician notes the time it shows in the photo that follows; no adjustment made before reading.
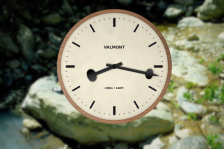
8:17
